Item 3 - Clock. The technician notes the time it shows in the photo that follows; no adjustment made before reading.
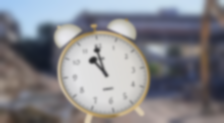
10:59
